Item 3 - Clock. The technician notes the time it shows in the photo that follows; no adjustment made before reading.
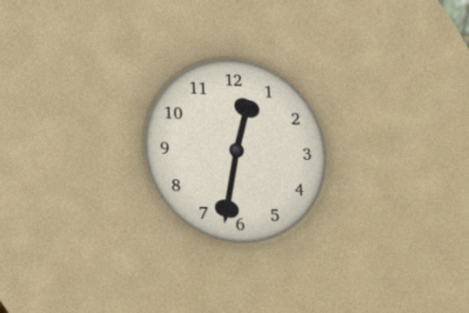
12:32
